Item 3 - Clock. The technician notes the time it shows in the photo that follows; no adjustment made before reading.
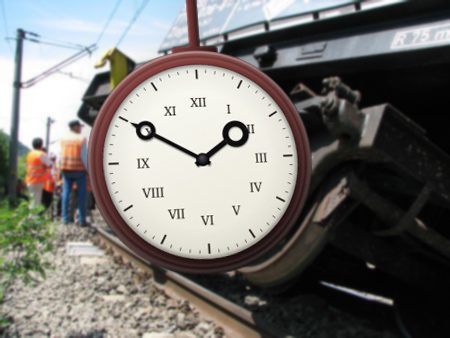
1:50
